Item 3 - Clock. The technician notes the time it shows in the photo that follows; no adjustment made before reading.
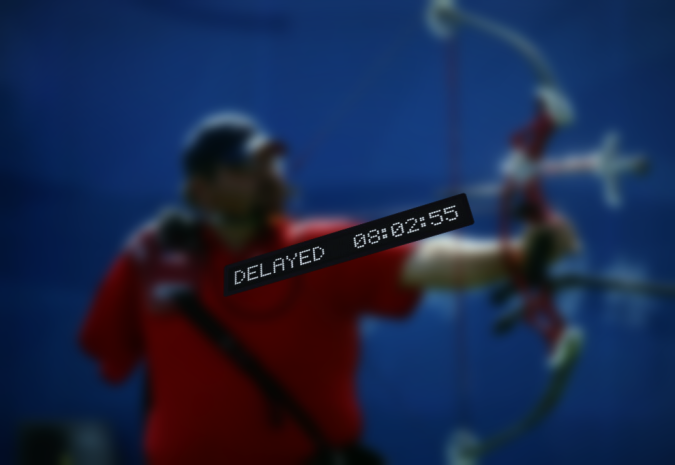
8:02:55
